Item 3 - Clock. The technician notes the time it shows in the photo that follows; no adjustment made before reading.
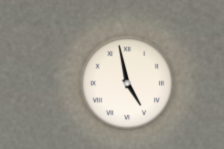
4:58
